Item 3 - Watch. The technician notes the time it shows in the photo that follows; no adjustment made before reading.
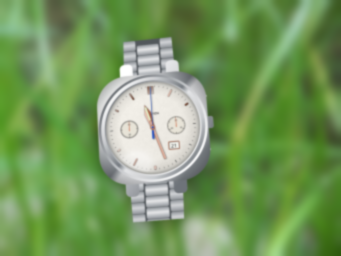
11:27
